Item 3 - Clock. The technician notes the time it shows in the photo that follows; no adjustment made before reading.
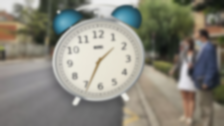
1:34
